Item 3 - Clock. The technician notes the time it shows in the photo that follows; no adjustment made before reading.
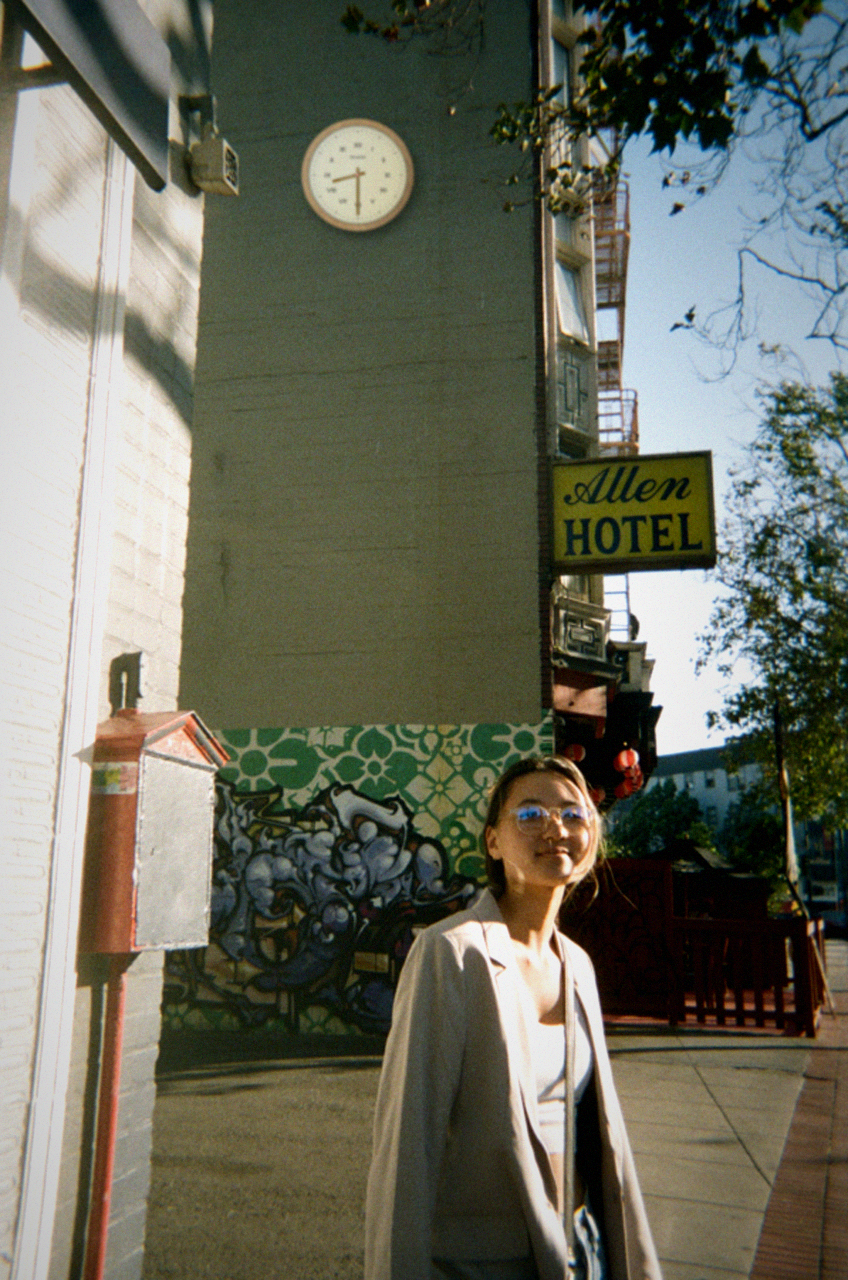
8:30
